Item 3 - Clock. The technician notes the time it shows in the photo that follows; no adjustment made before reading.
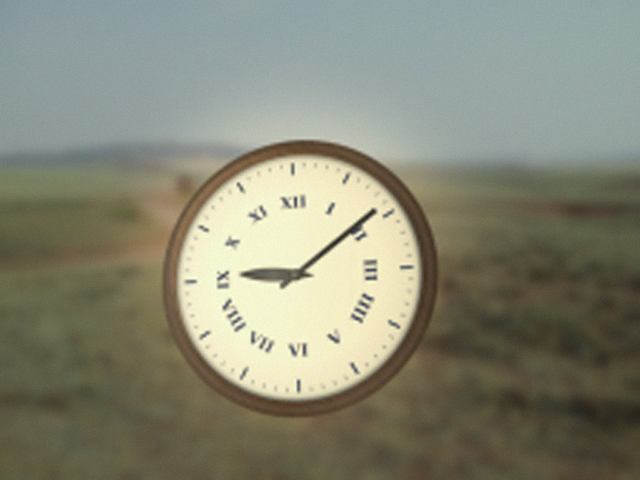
9:09
